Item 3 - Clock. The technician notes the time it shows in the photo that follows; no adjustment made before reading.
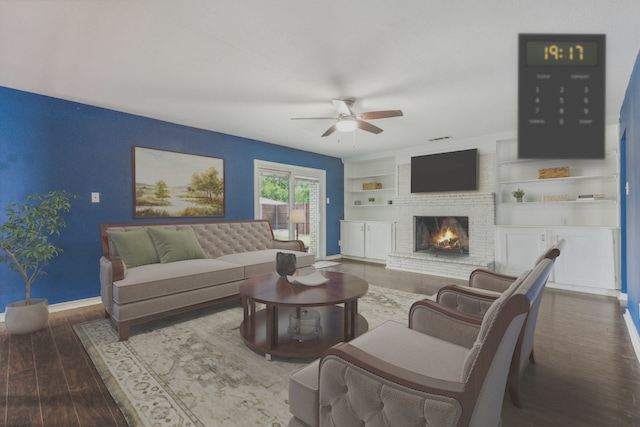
19:17
